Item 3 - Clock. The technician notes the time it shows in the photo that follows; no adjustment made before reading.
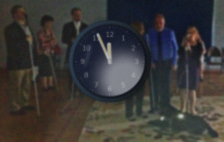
11:56
